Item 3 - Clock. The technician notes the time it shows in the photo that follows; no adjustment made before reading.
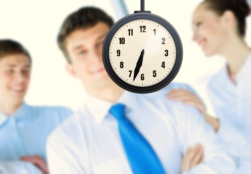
6:33
